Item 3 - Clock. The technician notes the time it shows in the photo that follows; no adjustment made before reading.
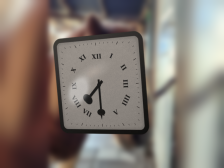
7:30
